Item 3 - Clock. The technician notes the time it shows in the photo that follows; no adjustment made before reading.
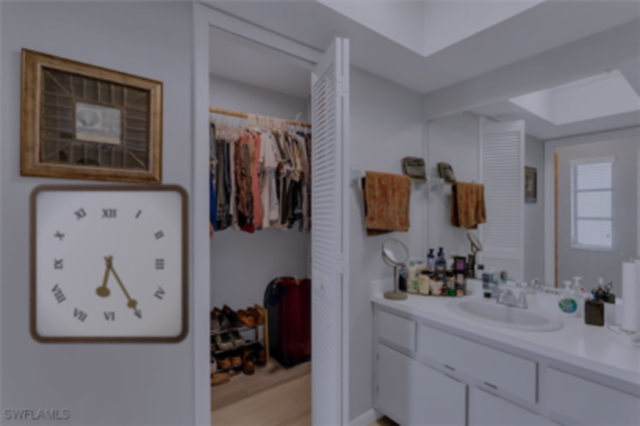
6:25
